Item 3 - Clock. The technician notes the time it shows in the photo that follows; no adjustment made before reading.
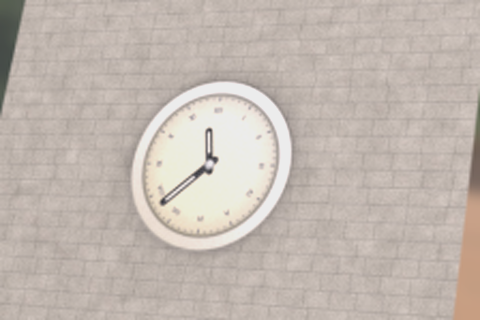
11:38
